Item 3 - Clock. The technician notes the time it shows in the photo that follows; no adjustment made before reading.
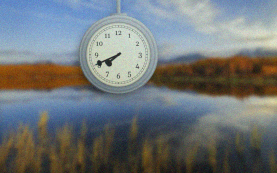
7:41
